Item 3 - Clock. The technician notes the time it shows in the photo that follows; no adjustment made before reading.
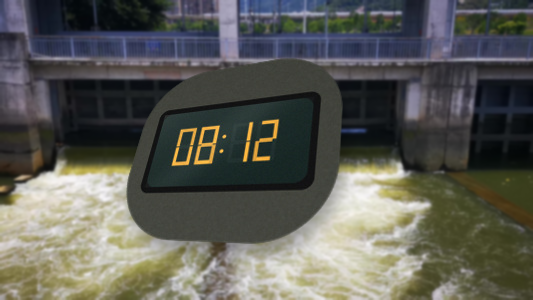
8:12
